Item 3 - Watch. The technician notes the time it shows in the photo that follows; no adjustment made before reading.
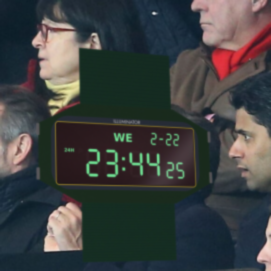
23:44:25
